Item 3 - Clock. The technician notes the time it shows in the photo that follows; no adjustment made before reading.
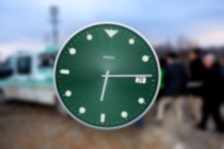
6:14
